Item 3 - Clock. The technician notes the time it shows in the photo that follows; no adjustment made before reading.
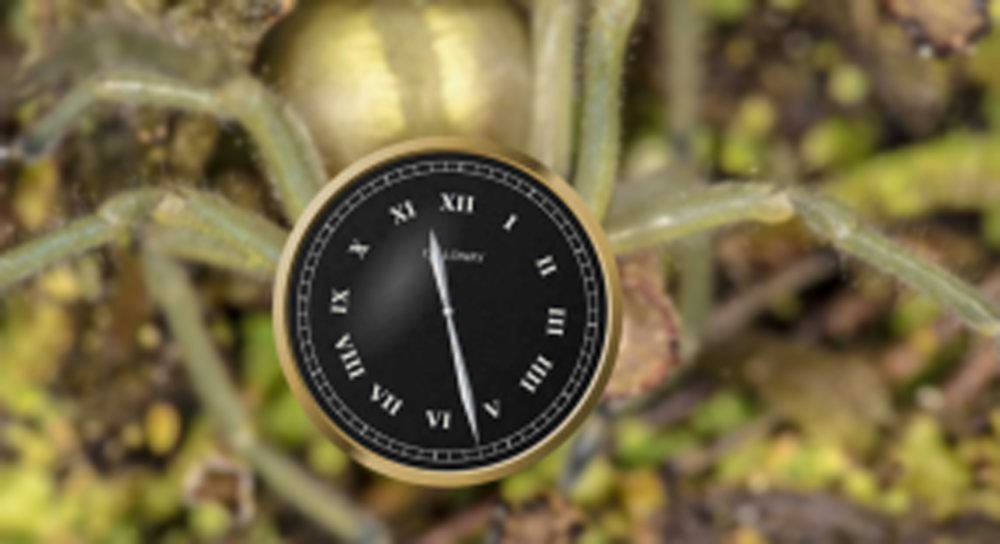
11:27
